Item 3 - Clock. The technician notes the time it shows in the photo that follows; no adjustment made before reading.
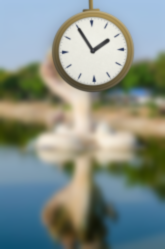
1:55
